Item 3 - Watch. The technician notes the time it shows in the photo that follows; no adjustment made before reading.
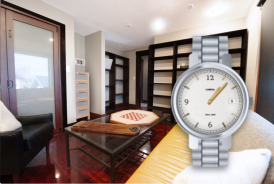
1:07
